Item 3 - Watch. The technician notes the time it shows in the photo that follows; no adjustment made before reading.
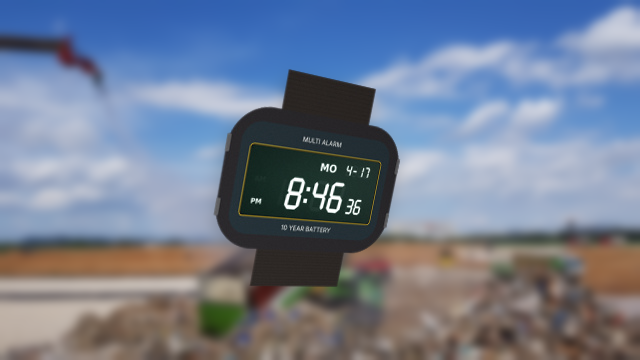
8:46:36
